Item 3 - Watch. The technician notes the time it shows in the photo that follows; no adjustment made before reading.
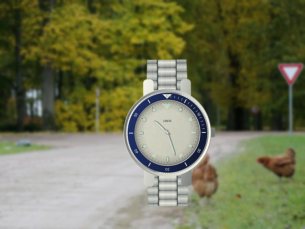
10:27
